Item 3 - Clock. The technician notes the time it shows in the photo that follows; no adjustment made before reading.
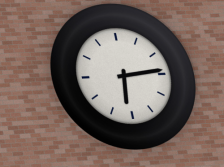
6:14
